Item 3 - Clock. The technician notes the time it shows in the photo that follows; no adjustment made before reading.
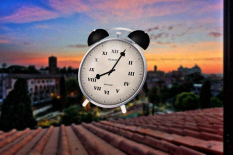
8:04
